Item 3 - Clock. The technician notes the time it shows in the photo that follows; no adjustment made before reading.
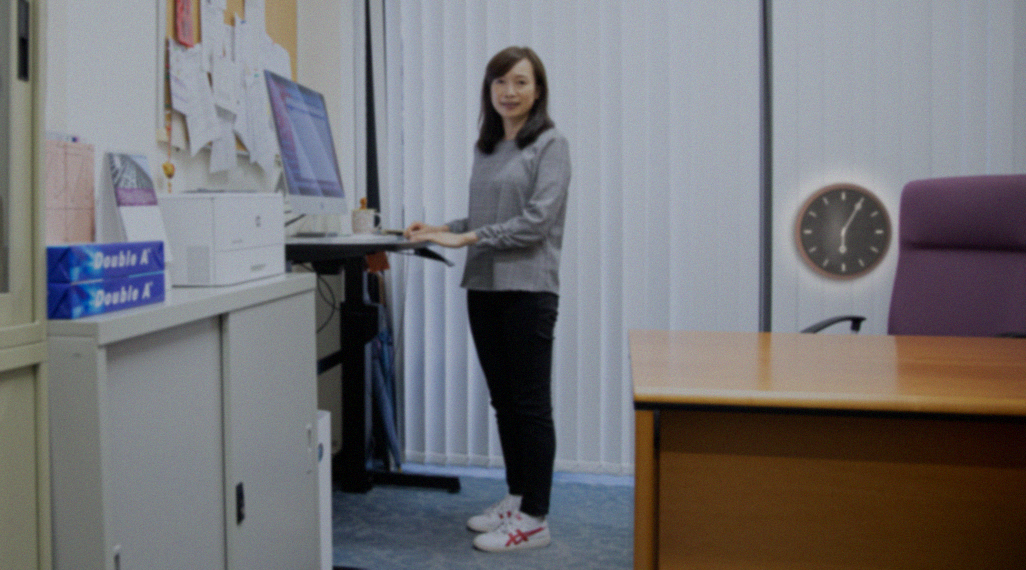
6:05
